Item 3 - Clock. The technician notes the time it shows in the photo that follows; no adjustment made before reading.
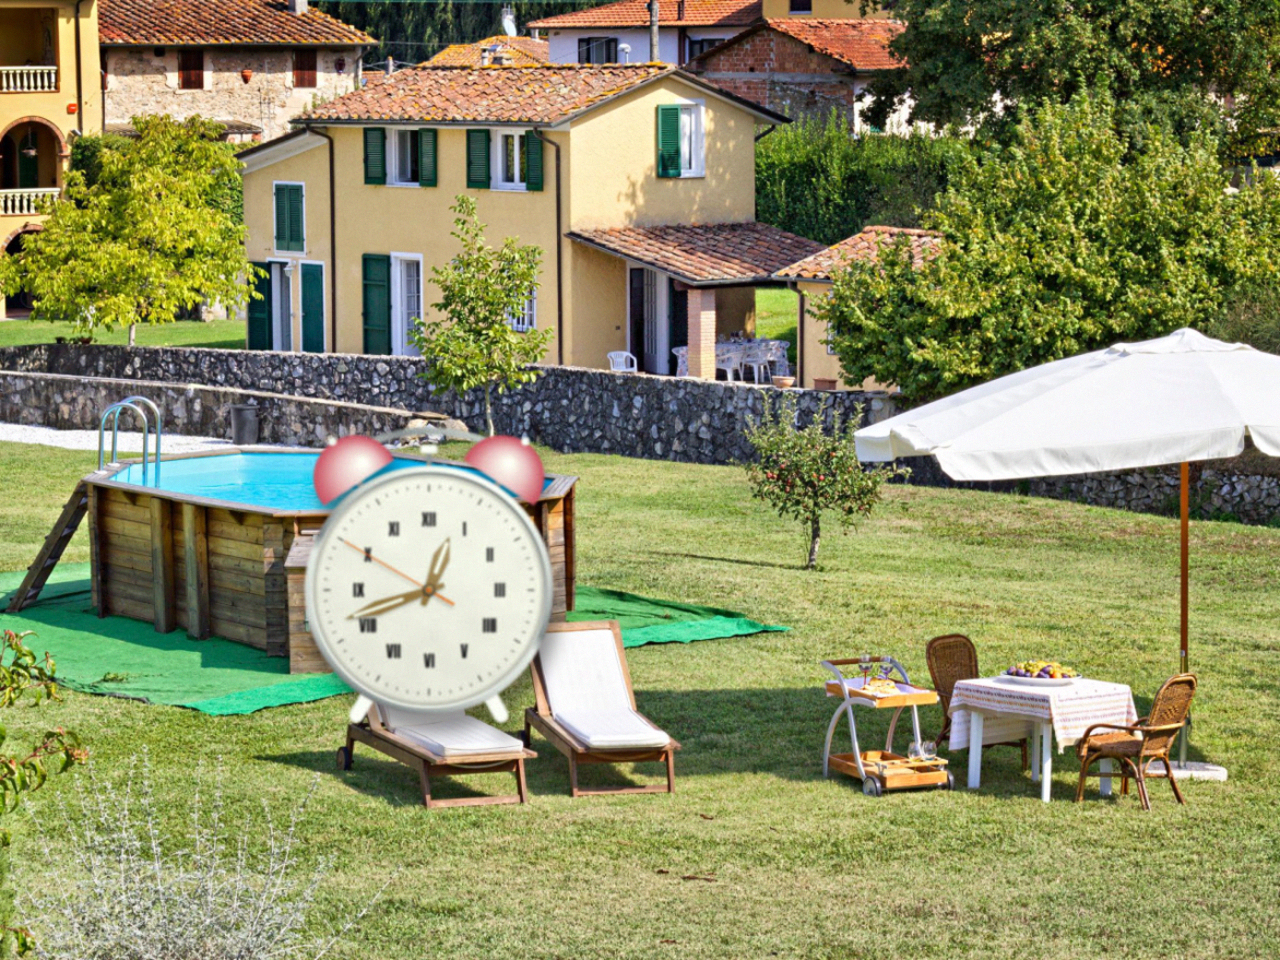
12:41:50
